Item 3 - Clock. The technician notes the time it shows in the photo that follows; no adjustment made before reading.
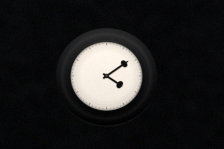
4:09
